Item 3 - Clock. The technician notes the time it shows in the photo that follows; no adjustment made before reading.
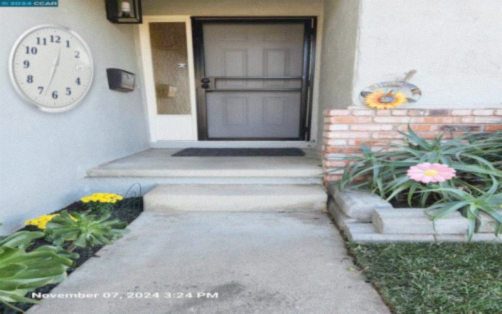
12:33
